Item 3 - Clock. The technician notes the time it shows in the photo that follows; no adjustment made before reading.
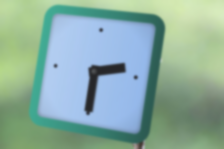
2:30
